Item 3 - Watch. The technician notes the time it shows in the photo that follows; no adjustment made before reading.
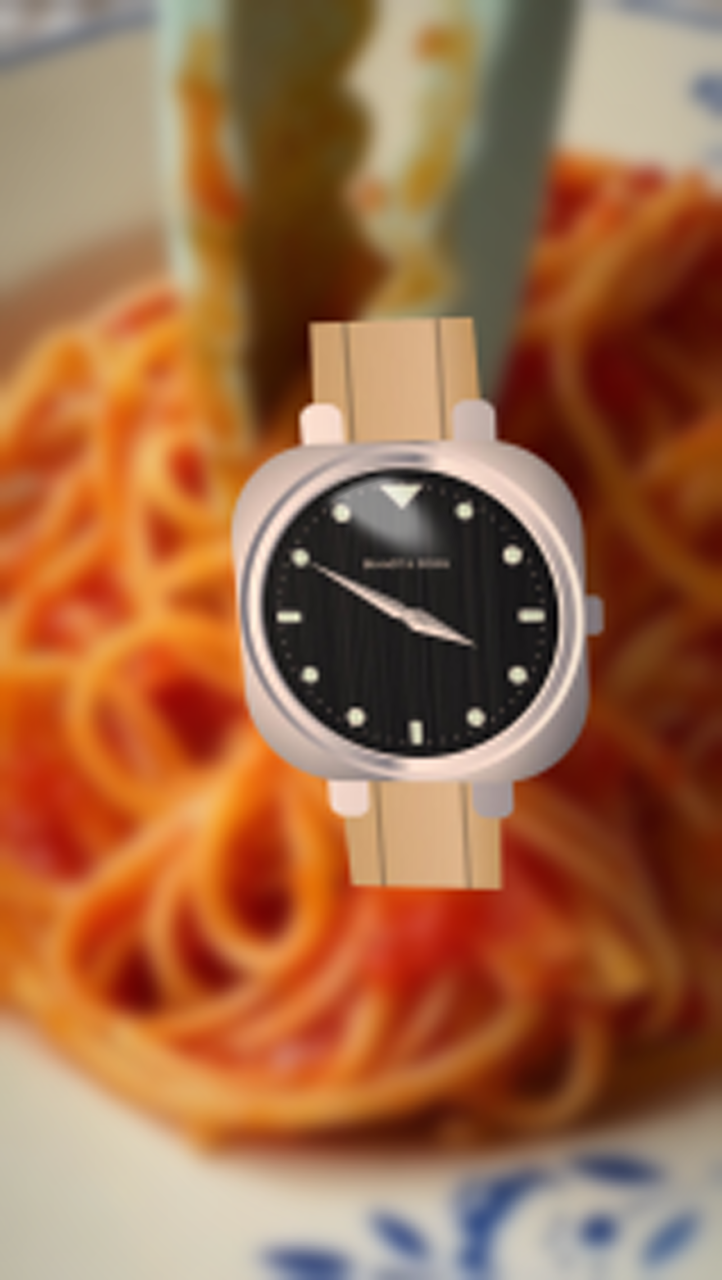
3:50
